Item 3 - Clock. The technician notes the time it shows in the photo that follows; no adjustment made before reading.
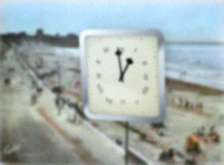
12:59
